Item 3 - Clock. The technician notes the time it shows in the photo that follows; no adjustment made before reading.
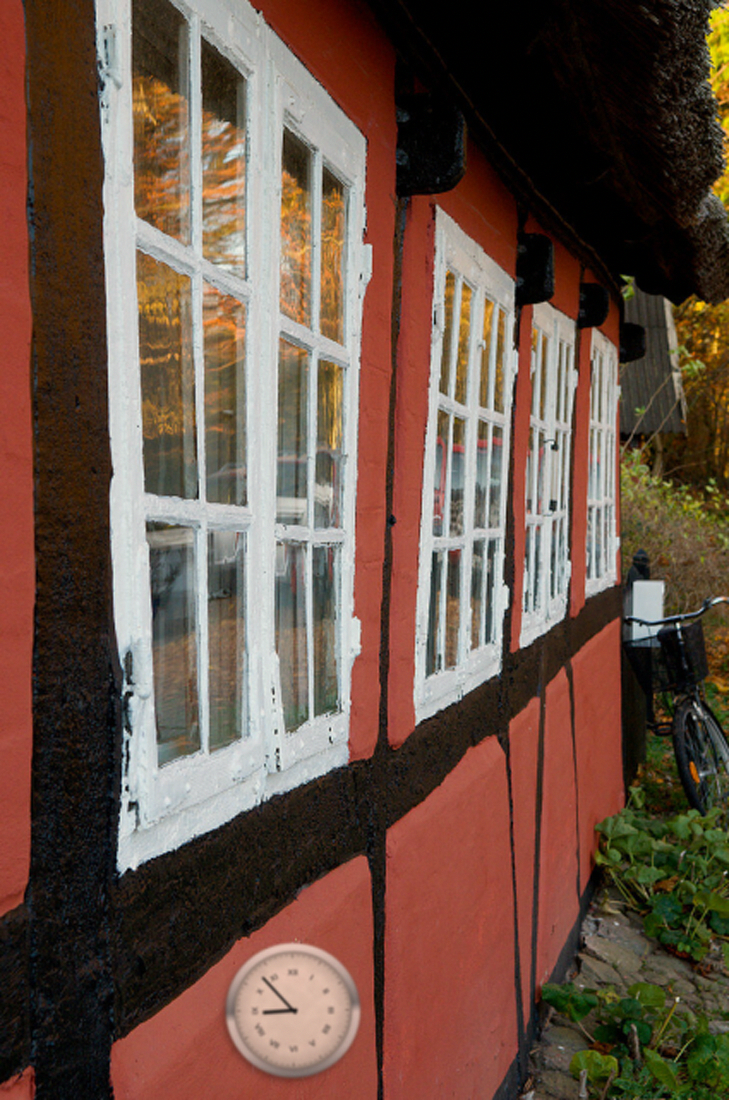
8:53
